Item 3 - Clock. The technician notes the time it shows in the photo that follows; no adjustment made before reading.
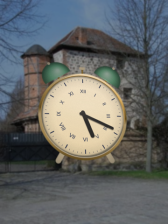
5:19
